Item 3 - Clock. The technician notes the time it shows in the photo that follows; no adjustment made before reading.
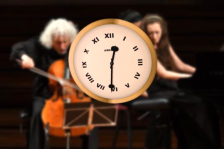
12:31
